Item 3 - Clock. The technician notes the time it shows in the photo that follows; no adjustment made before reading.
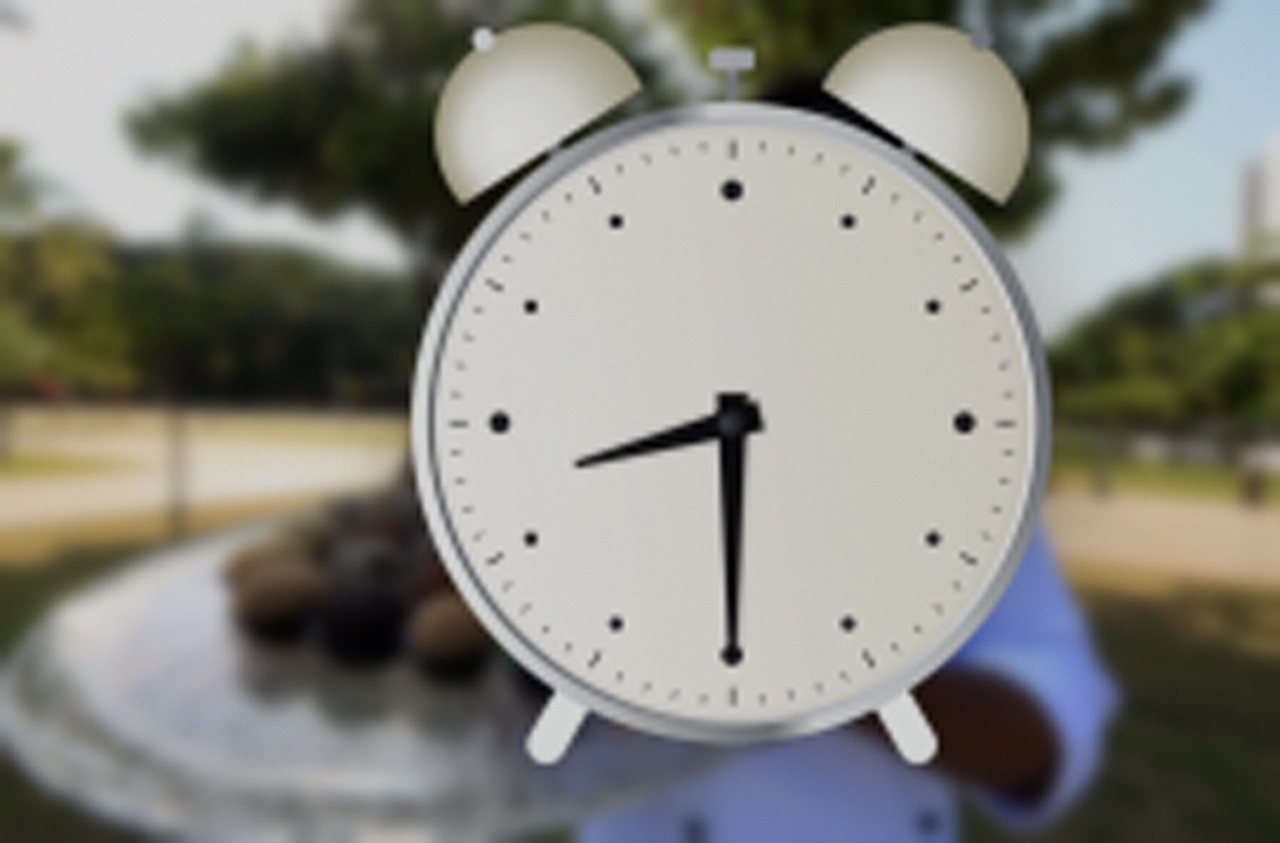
8:30
